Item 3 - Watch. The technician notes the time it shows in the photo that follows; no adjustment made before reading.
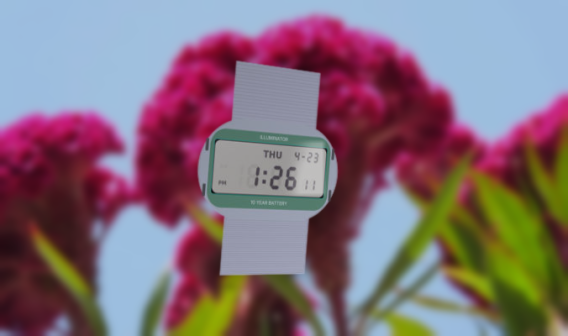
1:26:11
